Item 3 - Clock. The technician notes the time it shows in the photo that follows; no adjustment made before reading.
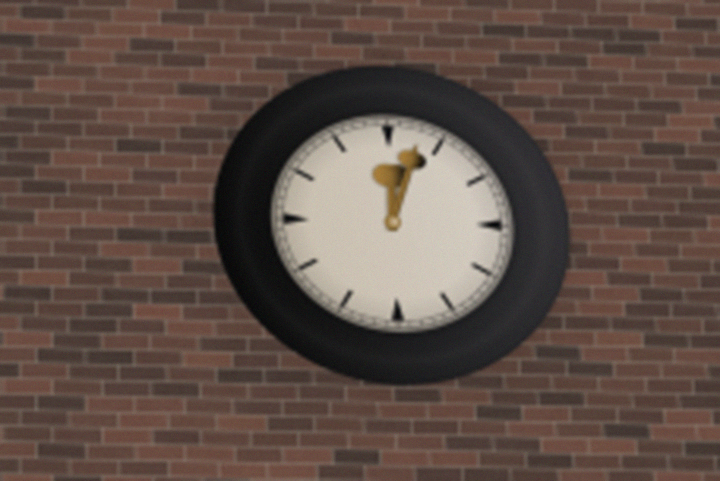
12:03
